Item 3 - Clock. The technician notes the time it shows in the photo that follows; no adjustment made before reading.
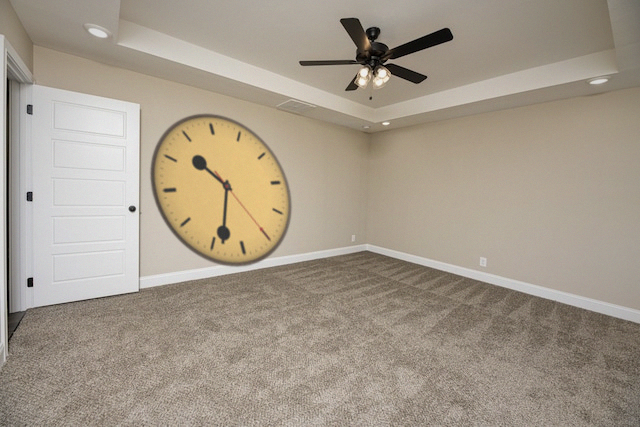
10:33:25
